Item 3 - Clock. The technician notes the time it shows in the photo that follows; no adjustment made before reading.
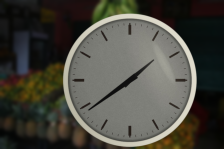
1:39
